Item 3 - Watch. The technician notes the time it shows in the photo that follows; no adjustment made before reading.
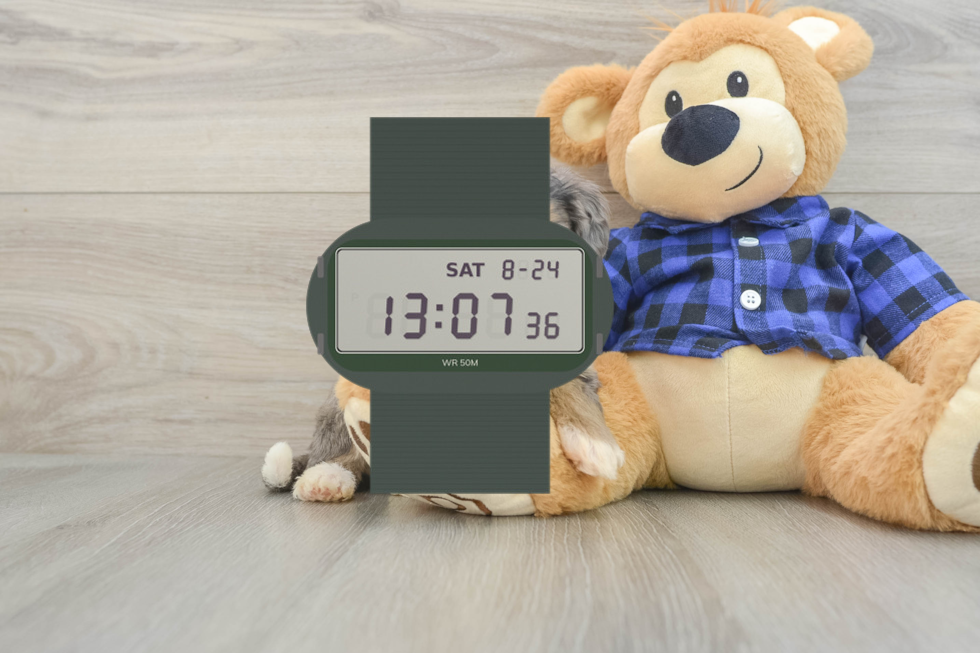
13:07:36
